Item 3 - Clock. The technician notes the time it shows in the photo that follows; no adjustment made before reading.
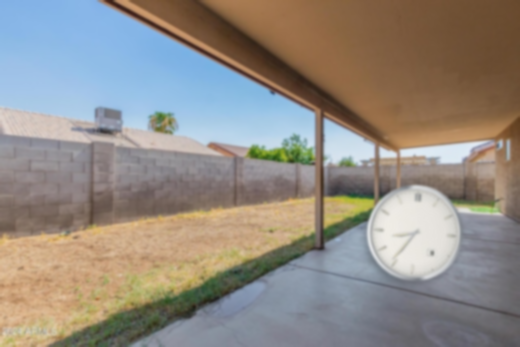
8:36
